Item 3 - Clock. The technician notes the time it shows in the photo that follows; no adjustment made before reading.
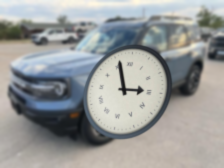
2:56
